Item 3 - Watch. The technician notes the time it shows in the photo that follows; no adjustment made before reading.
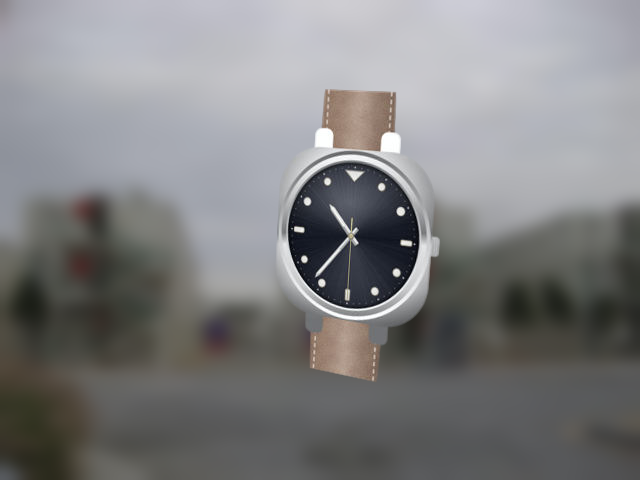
10:36:30
